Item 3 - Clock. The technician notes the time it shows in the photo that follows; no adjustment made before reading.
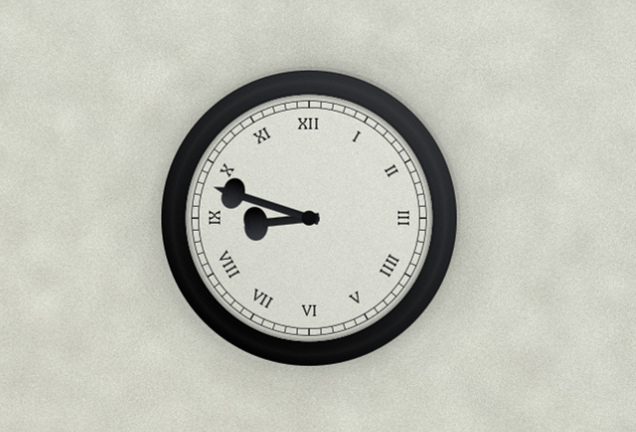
8:48
